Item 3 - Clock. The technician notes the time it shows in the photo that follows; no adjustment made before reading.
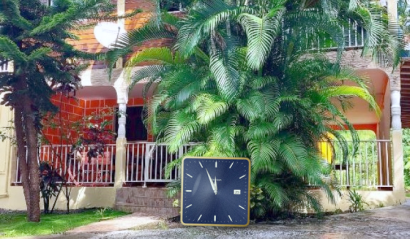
11:56
